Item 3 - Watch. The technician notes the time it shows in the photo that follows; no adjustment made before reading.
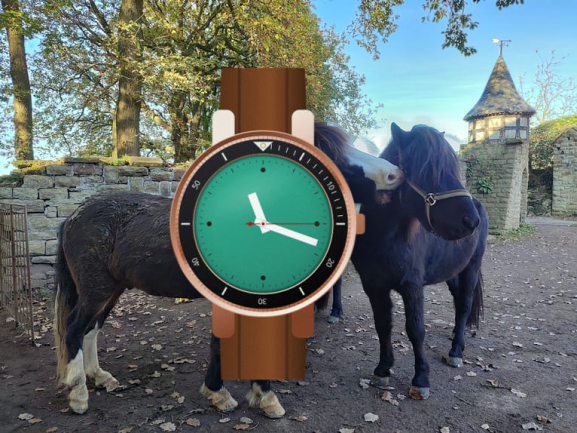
11:18:15
